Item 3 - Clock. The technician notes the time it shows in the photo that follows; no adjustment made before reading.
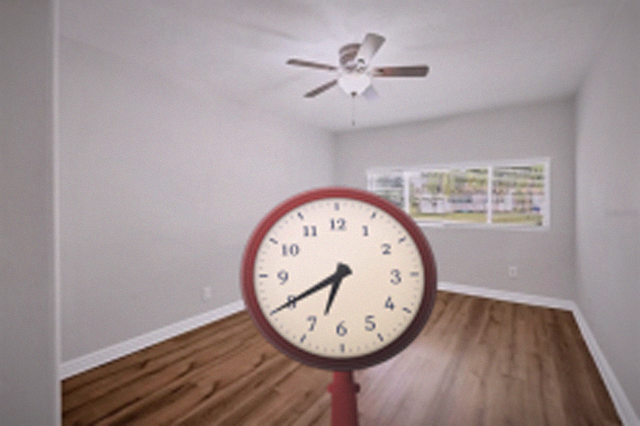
6:40
